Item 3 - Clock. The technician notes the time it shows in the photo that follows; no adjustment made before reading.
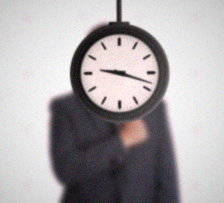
9:18
